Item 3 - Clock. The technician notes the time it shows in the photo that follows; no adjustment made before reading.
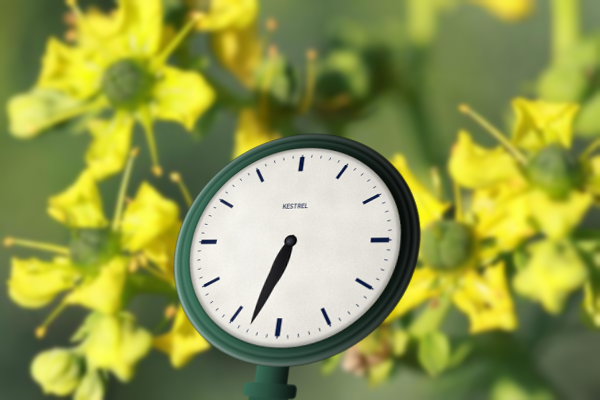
6:33
